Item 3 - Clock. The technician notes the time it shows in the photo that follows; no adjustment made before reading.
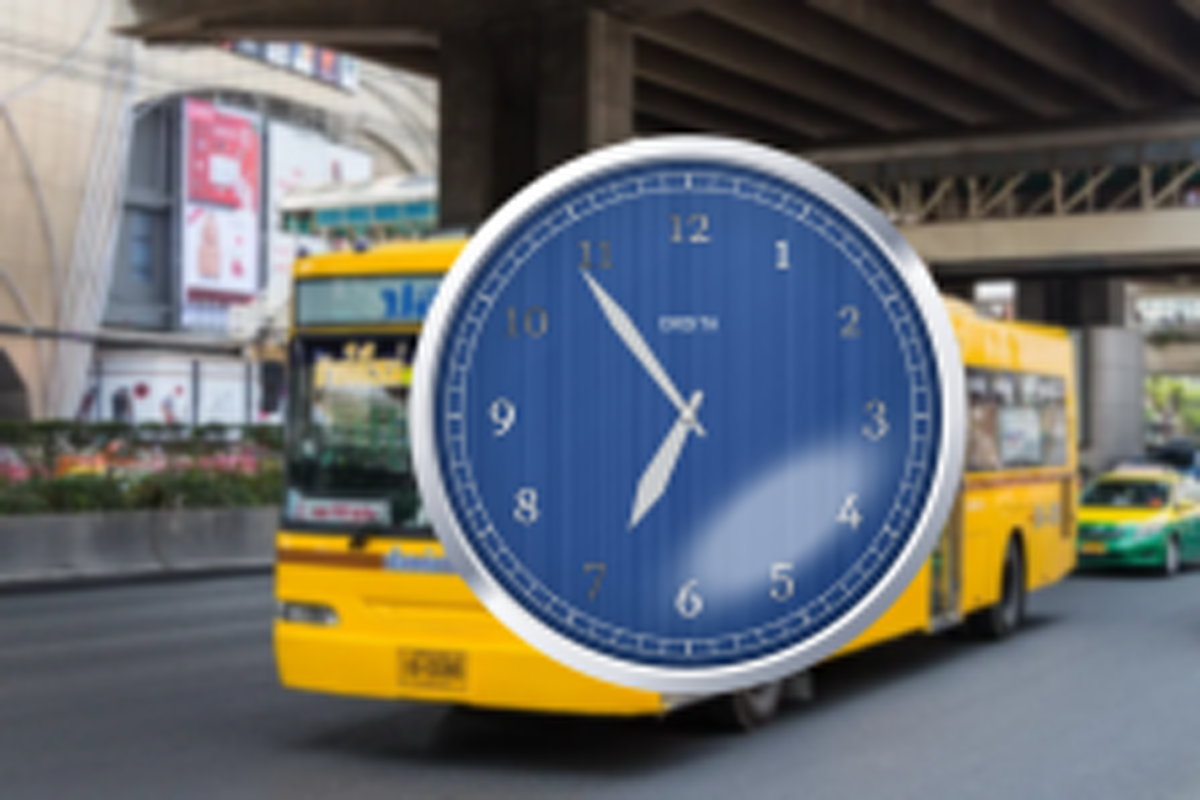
6:54
